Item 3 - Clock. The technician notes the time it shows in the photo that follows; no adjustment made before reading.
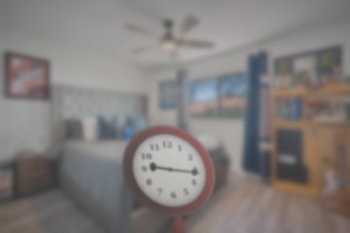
9:16
